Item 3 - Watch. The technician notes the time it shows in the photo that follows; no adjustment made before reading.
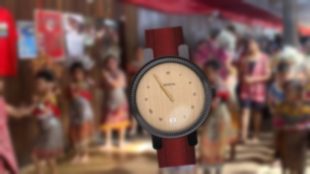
10:55
